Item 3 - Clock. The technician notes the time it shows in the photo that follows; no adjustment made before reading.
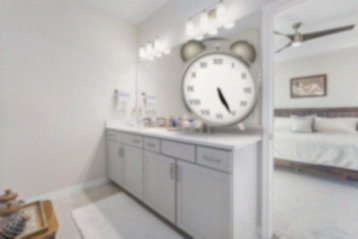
5:26
